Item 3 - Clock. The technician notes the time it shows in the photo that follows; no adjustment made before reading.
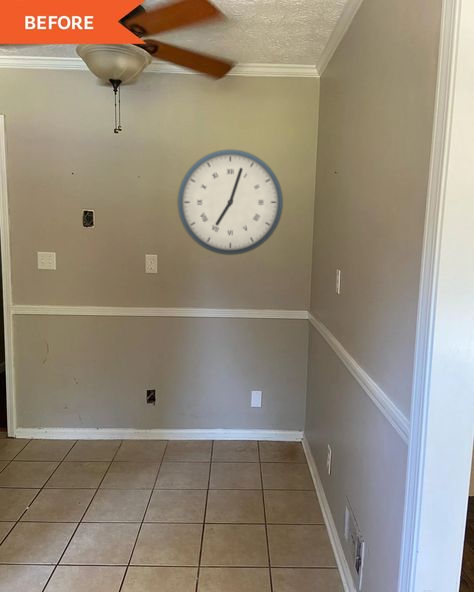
7:03
